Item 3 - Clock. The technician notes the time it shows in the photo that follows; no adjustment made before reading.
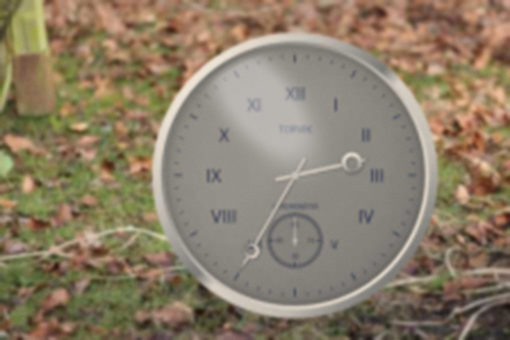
2:35
